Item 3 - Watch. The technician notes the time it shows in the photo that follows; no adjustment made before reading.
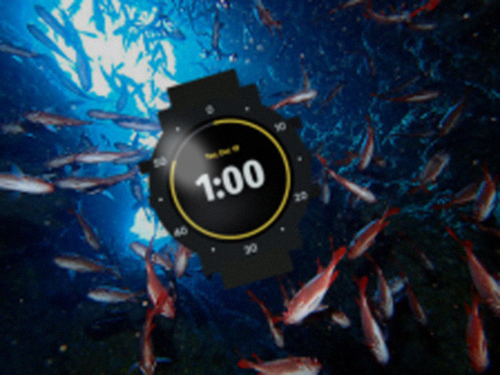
1:00
